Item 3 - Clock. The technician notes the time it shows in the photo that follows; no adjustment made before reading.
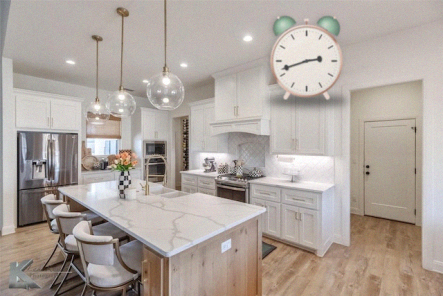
2:42
